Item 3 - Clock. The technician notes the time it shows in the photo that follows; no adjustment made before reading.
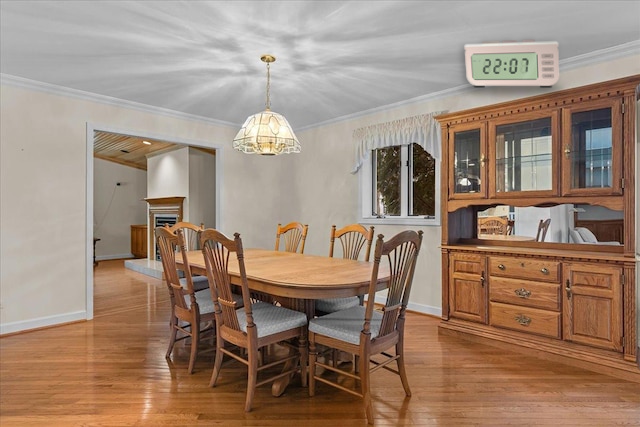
22:07
